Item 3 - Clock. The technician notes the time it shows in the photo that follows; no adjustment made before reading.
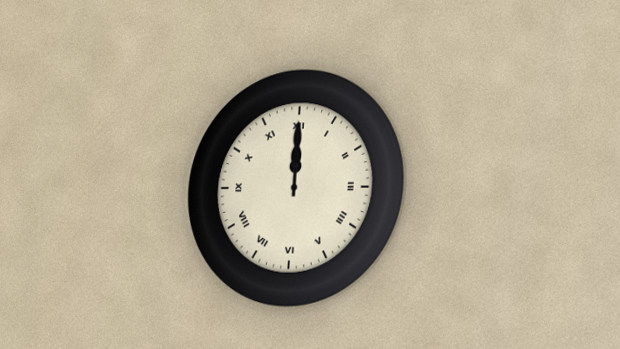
12:00
